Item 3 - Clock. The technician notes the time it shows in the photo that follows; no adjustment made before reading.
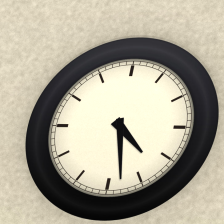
4:28
